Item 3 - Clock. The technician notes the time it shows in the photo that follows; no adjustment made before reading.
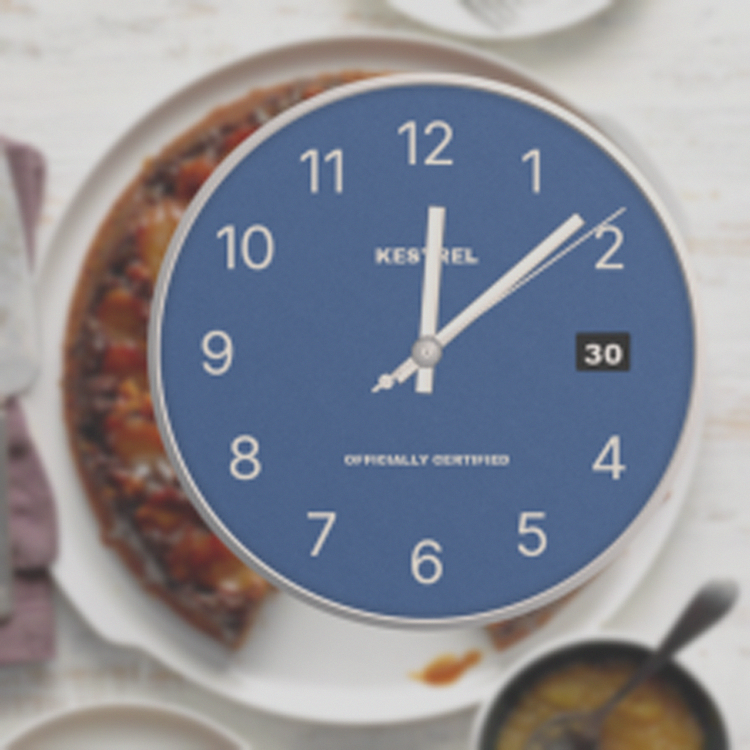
12:08:09
